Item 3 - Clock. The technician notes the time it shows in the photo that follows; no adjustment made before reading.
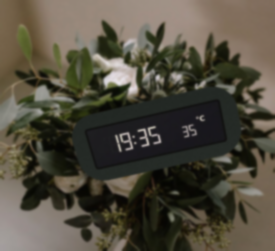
19:35
